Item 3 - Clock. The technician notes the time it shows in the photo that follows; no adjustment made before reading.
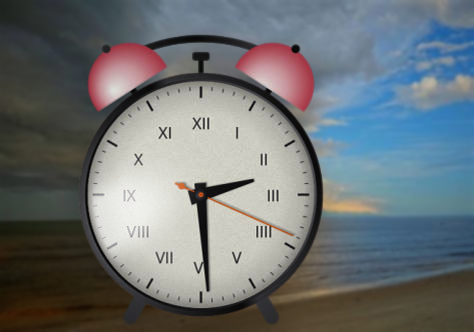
2:29:19
